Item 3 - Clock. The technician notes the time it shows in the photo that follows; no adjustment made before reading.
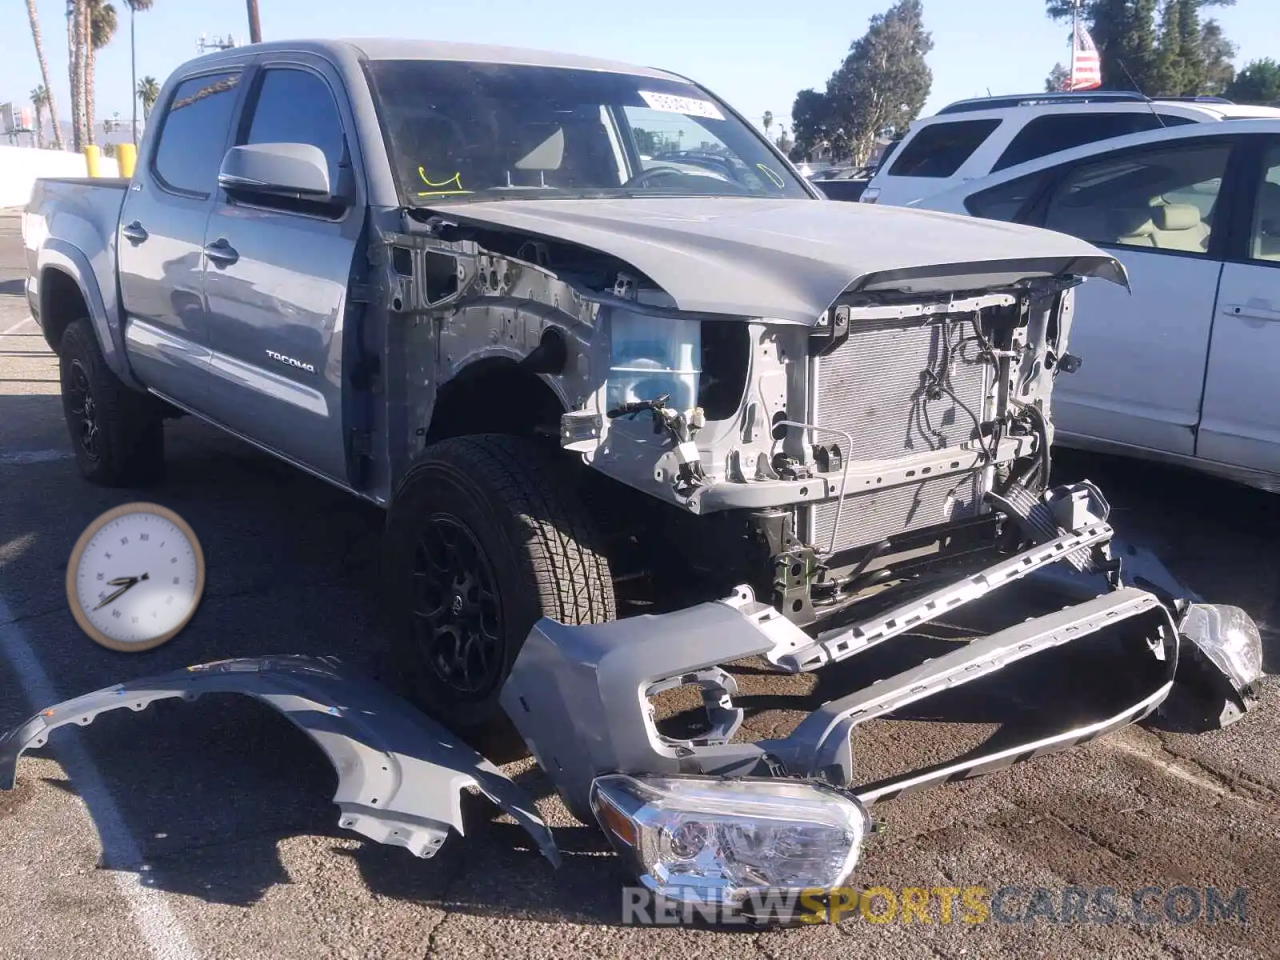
8:39
